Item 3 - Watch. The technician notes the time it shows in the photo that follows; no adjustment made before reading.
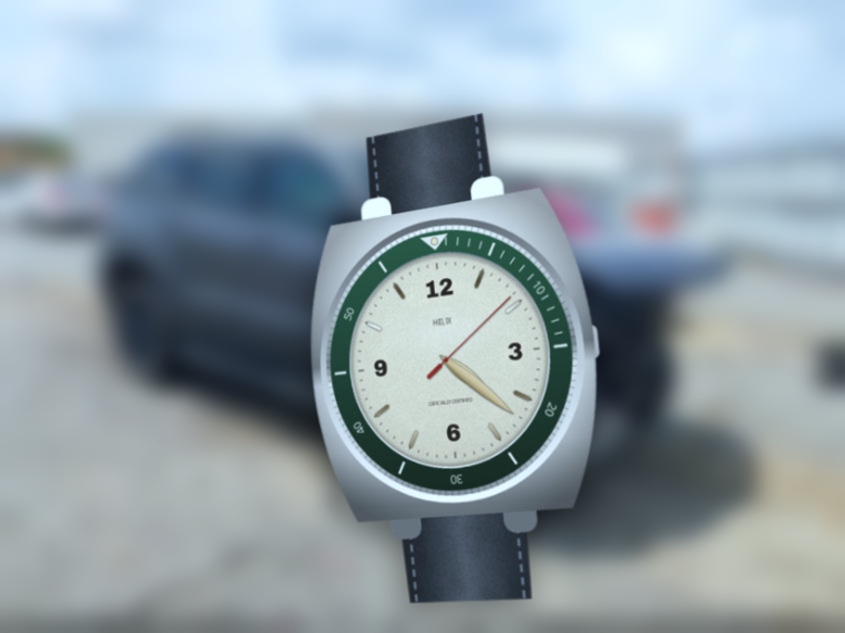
4:22:09
